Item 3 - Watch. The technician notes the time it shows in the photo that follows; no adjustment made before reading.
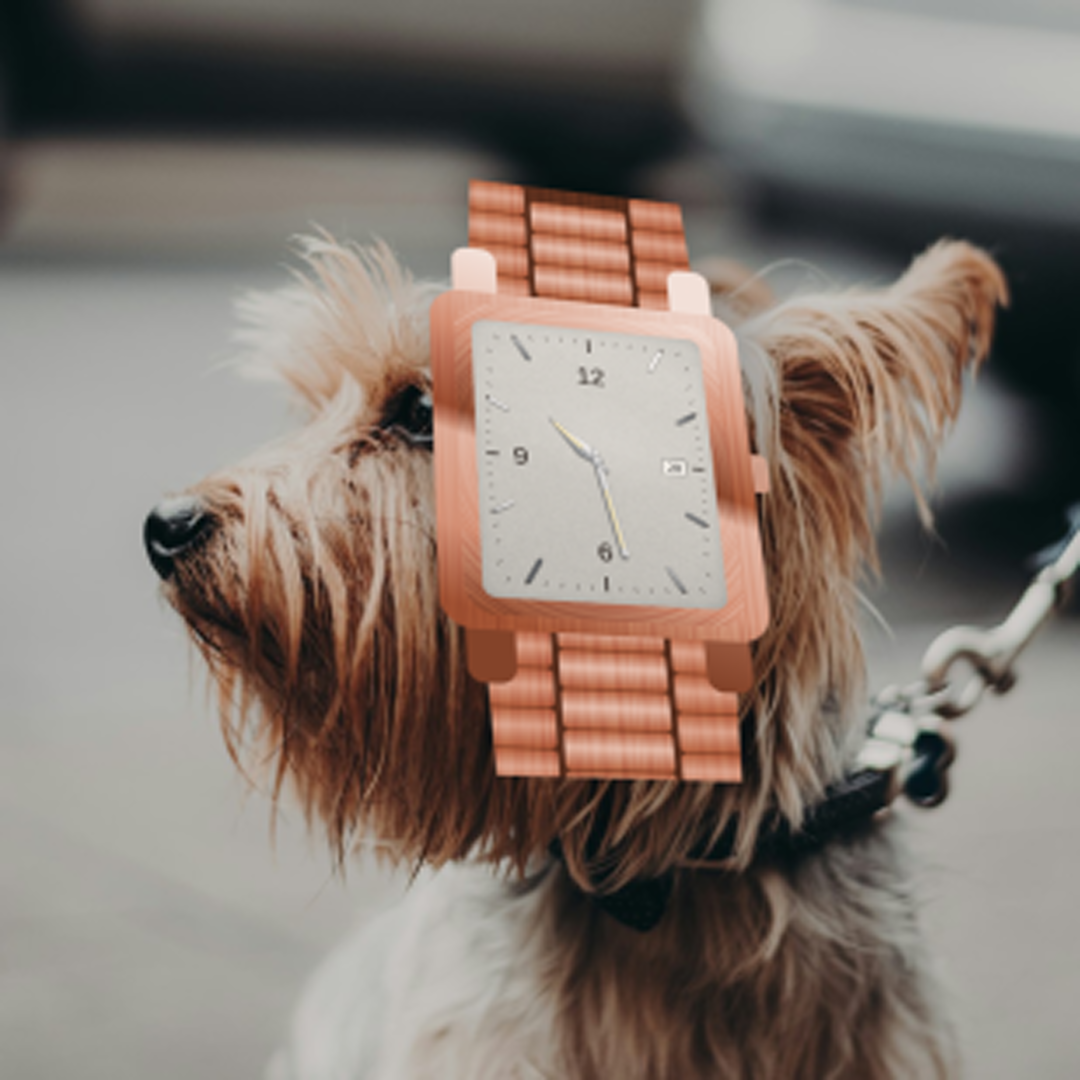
10:28
